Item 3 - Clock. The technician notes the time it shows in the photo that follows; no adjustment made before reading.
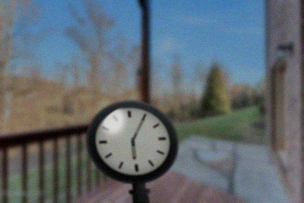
6:05
